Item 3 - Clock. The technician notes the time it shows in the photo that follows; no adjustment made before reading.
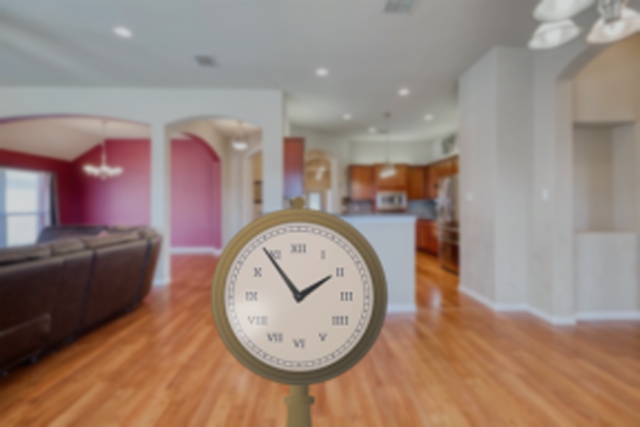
1:54
